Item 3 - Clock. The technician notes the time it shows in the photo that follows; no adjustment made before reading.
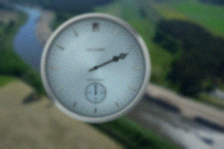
2:11
